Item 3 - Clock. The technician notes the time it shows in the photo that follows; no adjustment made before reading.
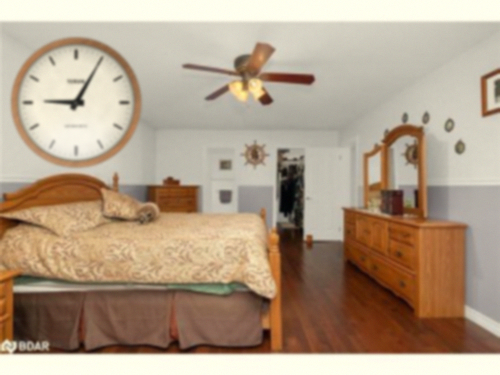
9:05
